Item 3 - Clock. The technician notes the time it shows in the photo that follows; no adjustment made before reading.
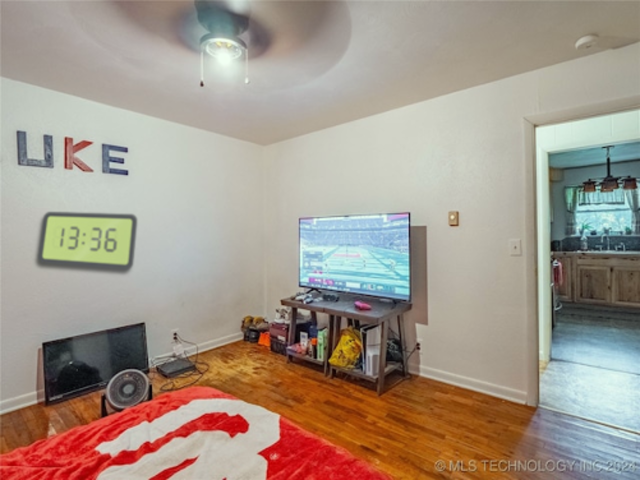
13:36
